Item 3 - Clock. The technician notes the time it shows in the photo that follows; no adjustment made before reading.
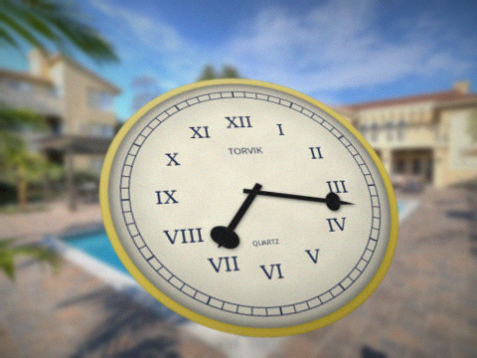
7:17
